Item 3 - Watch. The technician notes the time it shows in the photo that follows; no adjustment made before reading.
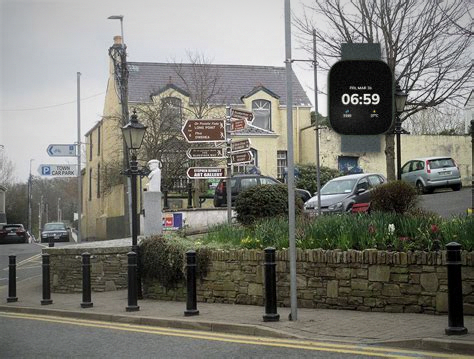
6:59
